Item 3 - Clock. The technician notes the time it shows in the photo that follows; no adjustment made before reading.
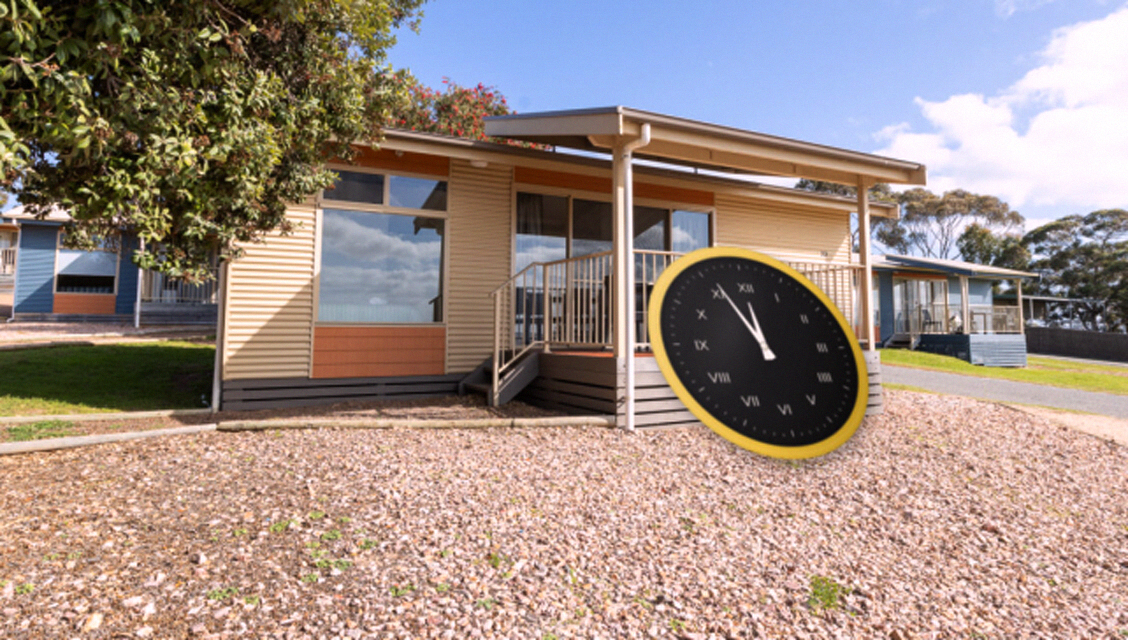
11:56
